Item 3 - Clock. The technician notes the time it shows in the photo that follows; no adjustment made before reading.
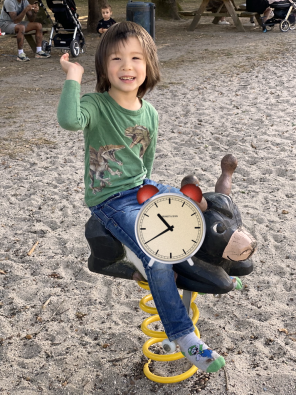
10:40
